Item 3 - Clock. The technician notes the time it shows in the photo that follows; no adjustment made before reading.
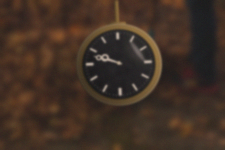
9:48
